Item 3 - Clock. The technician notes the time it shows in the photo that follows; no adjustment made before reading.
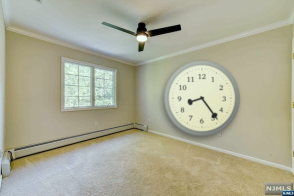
8:24
